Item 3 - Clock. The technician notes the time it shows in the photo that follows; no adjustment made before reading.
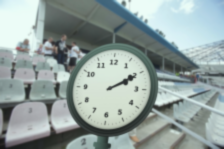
2:10
